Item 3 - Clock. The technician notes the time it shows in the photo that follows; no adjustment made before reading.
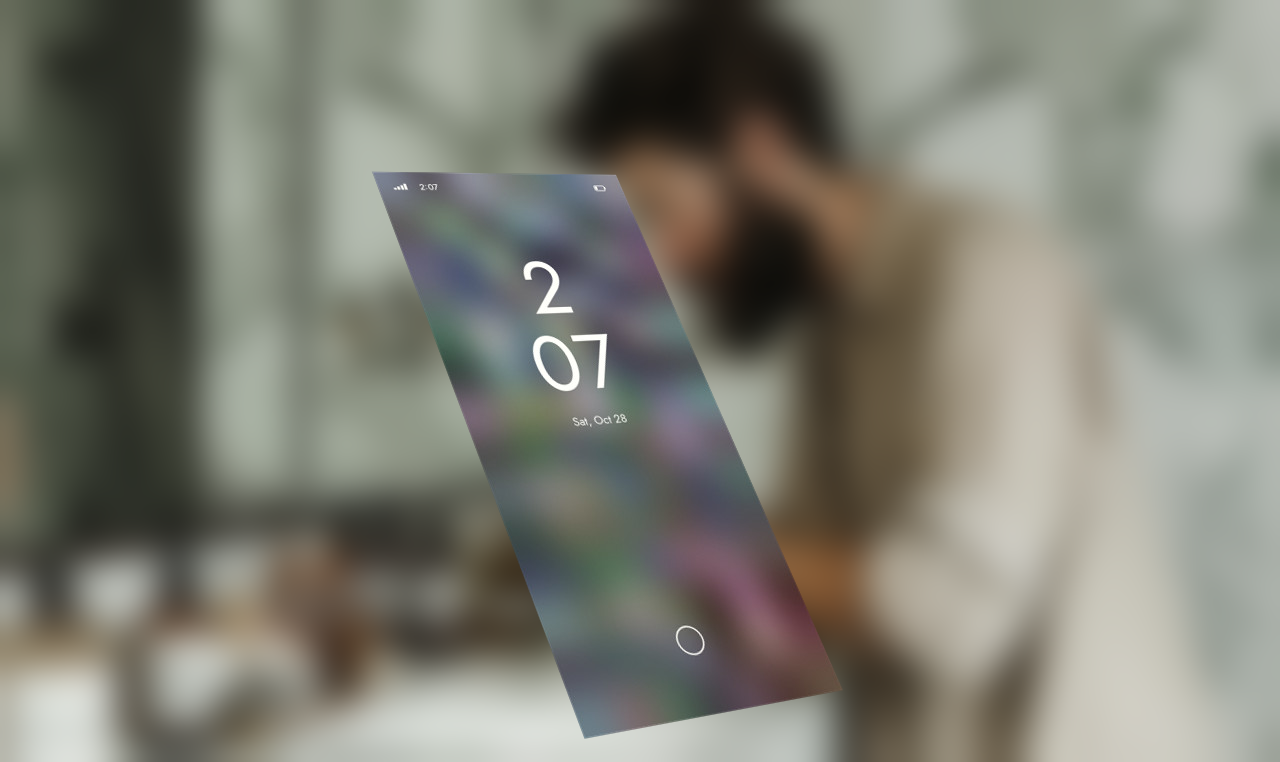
2:07
